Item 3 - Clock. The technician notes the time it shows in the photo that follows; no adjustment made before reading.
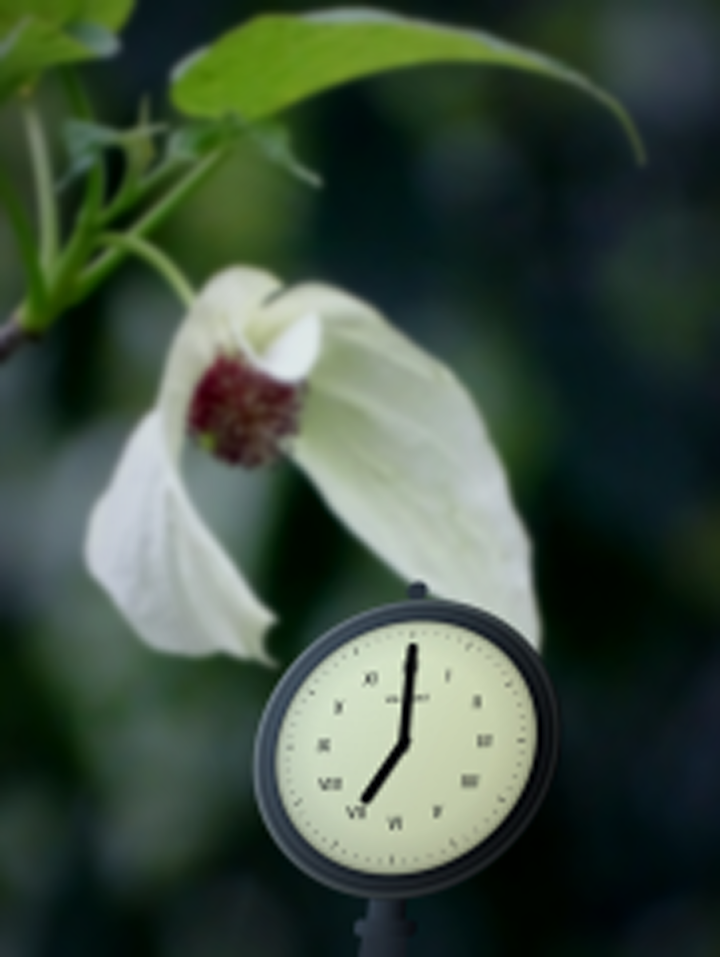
7:00
